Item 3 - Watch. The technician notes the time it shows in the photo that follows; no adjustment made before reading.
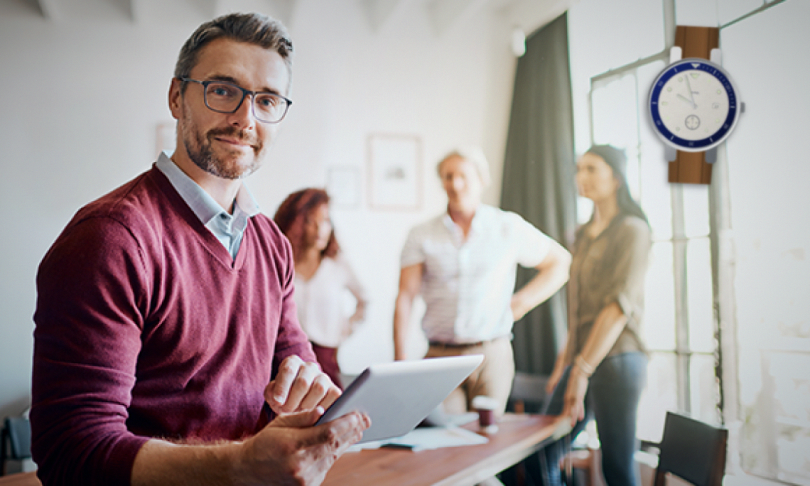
9:57
